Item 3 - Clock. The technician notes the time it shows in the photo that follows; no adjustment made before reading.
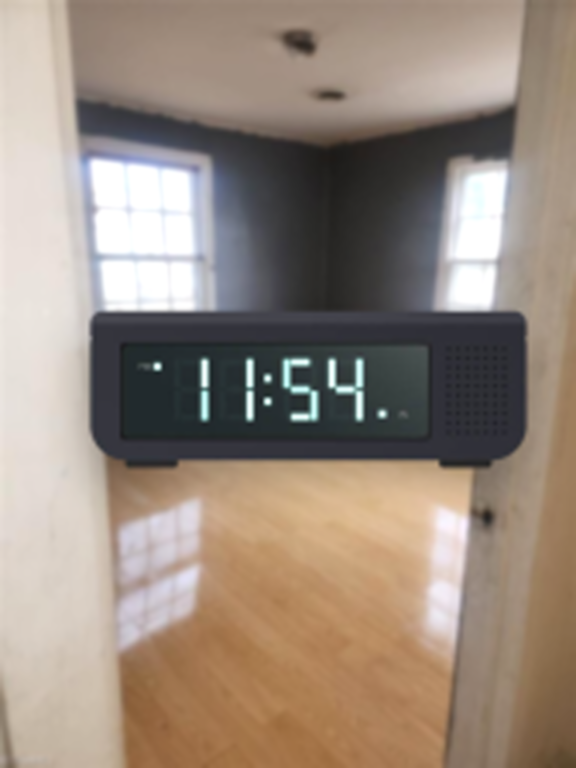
11:54
